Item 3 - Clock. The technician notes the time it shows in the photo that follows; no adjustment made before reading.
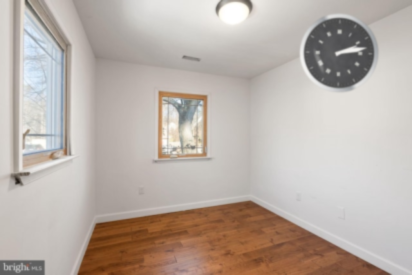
2:13
